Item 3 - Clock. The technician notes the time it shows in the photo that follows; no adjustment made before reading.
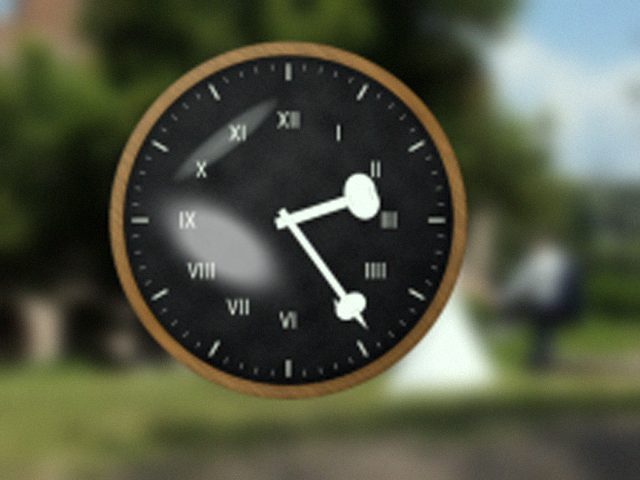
2:24
